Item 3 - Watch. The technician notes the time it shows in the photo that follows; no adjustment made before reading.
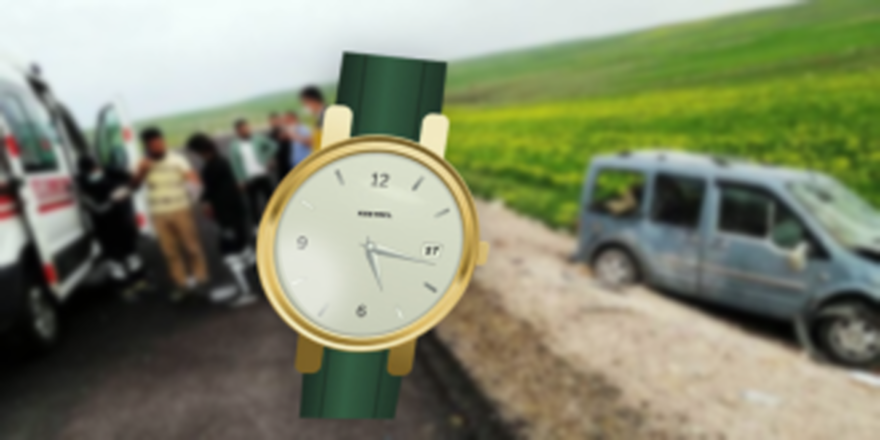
5:17
